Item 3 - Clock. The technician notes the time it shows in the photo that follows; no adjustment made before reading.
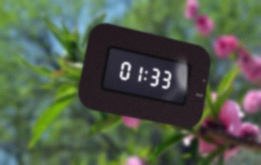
1:33
